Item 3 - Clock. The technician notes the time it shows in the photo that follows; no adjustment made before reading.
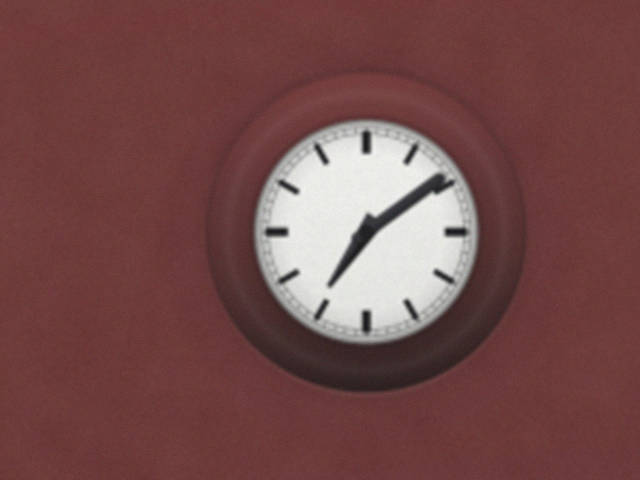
7:09
